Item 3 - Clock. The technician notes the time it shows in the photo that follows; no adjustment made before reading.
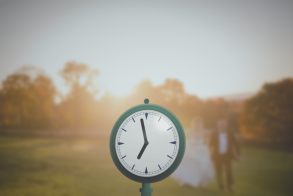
6:58
